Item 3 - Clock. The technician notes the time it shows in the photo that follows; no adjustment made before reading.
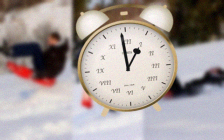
12:59
